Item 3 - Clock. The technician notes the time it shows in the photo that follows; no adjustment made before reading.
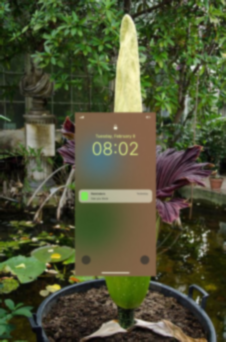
8:02
